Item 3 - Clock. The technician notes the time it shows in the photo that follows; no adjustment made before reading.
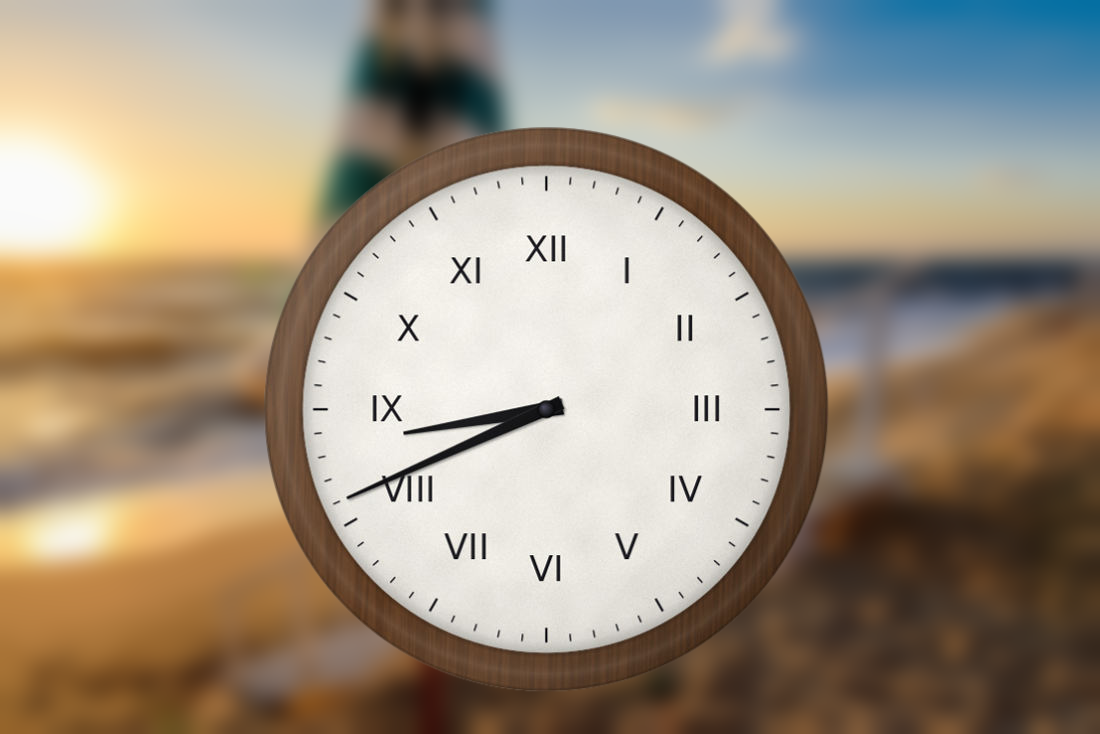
8:41
